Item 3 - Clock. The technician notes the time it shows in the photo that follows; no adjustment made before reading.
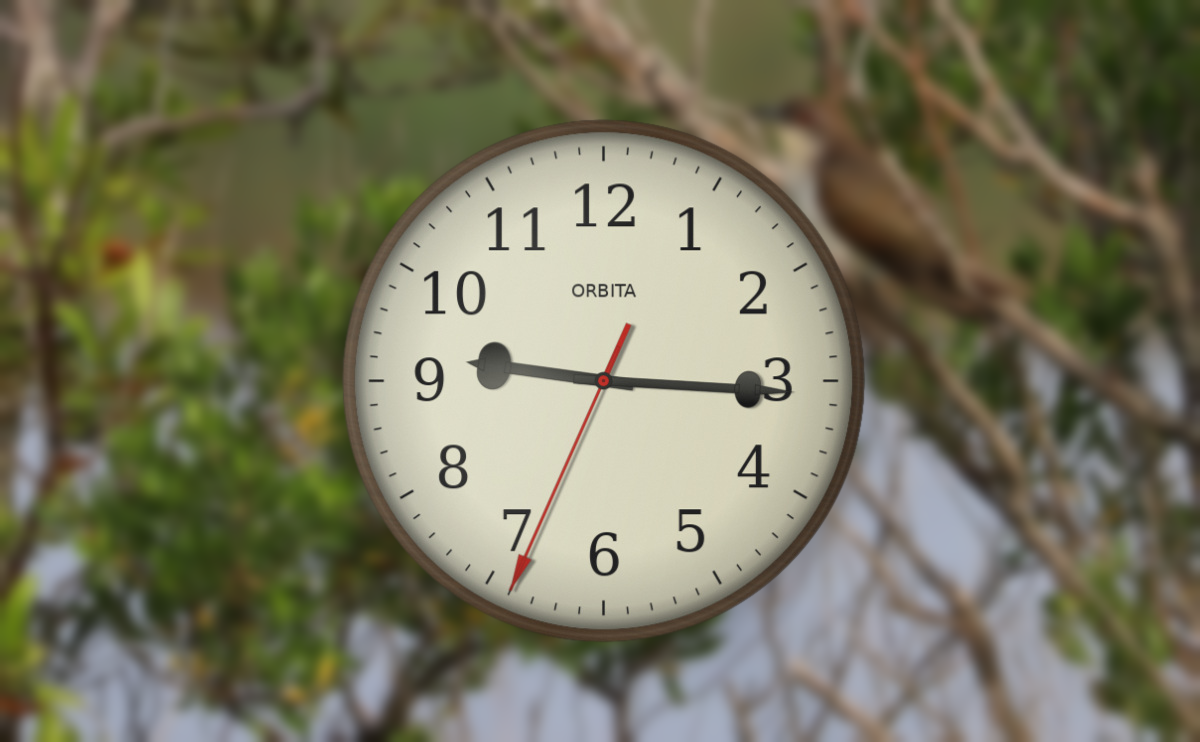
9:15:34
